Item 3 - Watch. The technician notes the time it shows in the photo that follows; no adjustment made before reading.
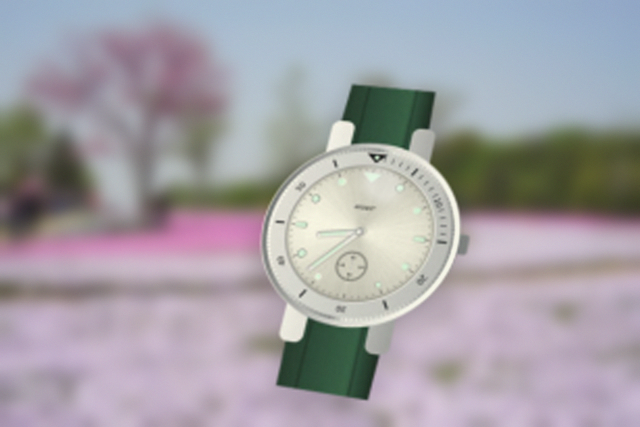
8:37
